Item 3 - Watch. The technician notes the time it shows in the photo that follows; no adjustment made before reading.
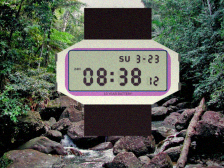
8:38:12
